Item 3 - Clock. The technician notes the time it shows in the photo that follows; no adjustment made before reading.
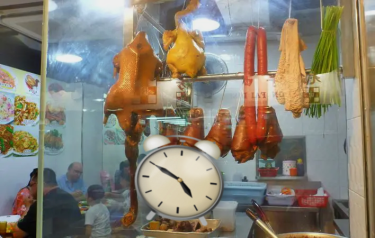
4:50
